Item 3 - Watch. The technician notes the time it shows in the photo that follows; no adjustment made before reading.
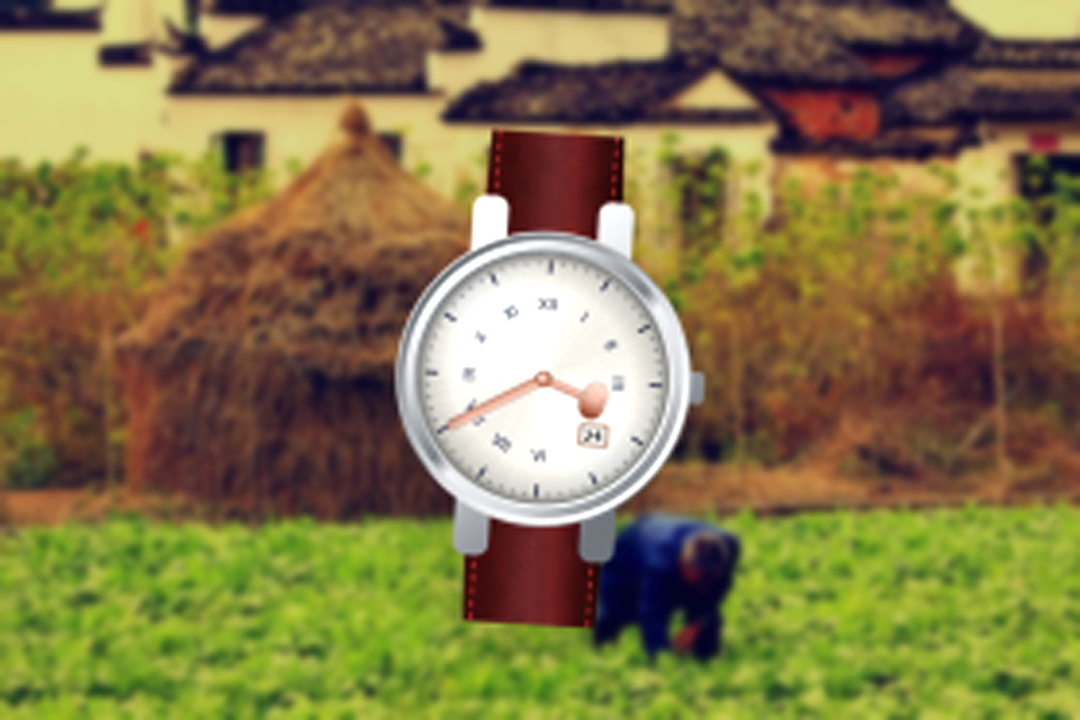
3:40
